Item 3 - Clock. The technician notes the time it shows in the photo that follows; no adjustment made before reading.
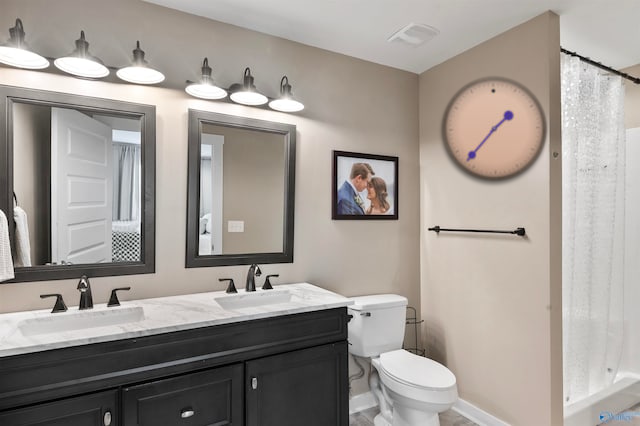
1:37
